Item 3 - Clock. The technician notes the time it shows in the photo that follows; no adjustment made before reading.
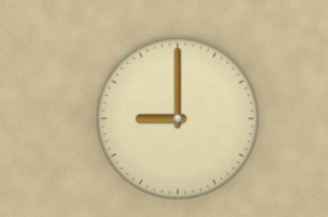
9:00
